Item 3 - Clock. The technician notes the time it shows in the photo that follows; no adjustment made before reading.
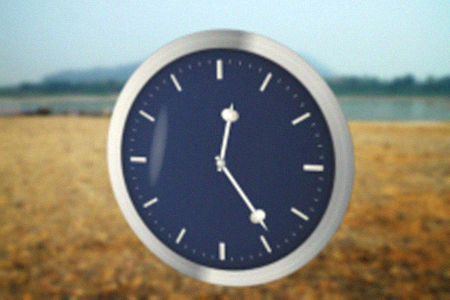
12:24
